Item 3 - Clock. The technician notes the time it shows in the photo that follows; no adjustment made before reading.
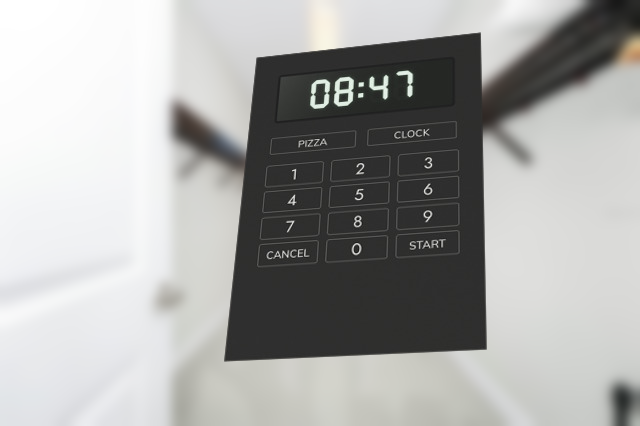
8:47
